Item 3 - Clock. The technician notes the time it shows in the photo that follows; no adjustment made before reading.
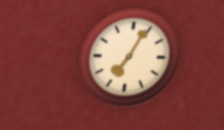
7:04
